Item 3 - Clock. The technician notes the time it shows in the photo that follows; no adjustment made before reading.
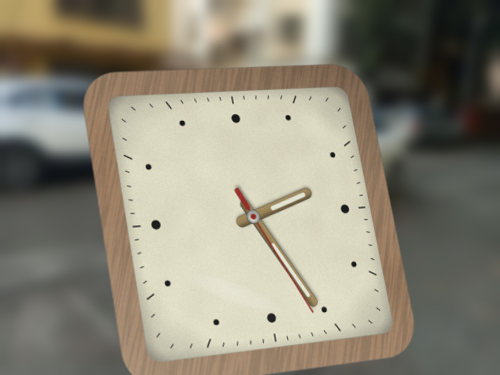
2:25:26
